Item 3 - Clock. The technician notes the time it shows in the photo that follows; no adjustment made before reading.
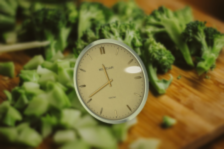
11:41
